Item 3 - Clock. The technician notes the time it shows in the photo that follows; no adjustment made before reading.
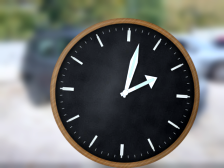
2:02
